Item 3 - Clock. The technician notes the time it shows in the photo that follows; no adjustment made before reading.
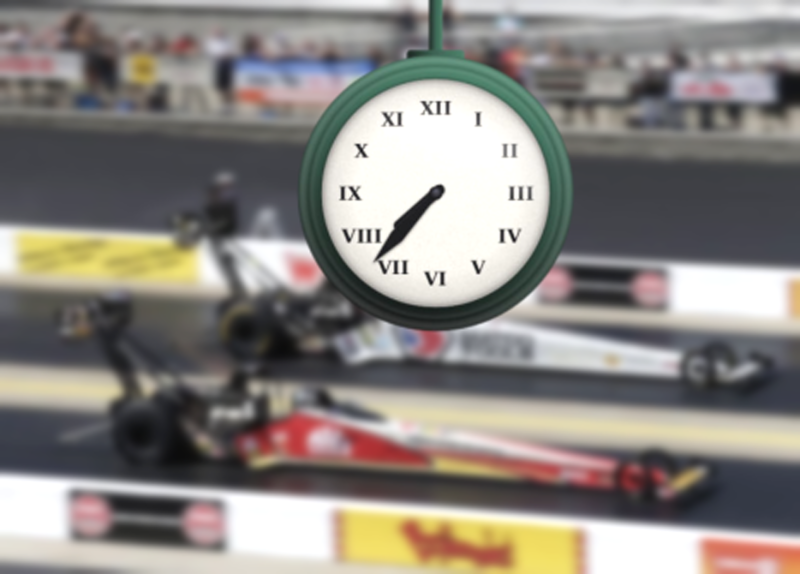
7:37
